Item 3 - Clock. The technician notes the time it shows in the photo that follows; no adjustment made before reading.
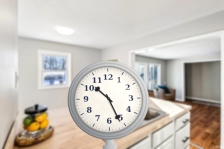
10:26
